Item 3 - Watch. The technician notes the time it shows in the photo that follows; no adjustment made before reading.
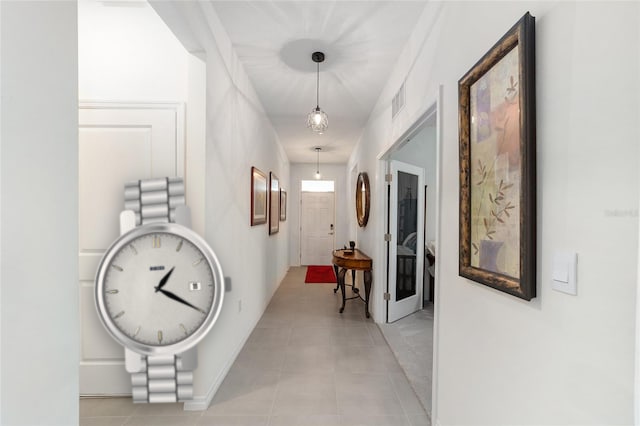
1:20
